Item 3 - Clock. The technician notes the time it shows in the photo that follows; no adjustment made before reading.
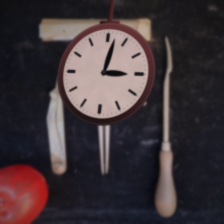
3:02
